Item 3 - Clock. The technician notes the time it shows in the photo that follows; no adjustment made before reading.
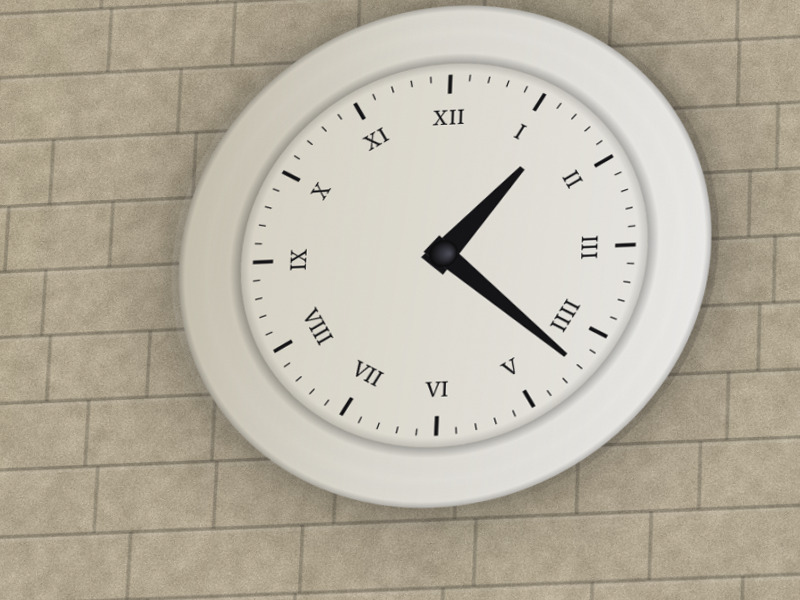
1:22
